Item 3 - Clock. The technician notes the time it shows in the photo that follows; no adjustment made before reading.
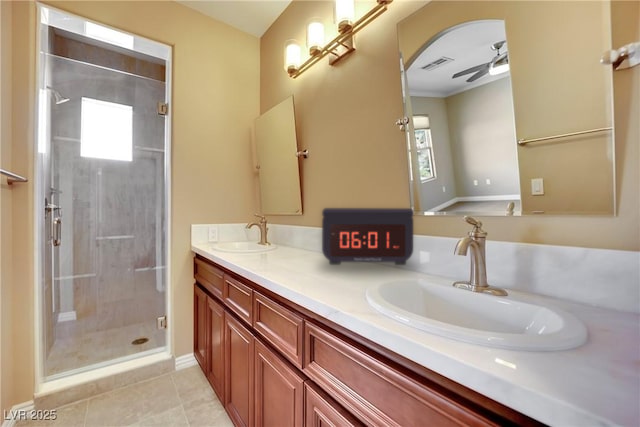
6:01
